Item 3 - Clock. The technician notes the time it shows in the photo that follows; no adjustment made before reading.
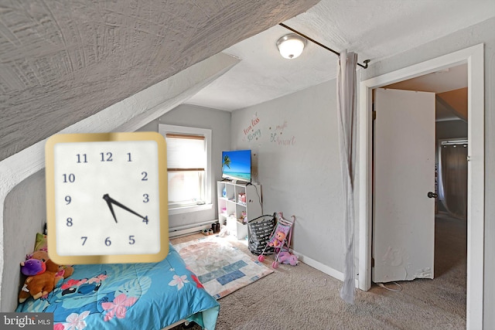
5:20
